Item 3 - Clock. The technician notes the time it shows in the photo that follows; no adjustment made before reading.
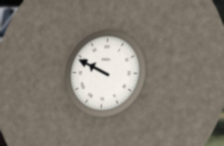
9:49
